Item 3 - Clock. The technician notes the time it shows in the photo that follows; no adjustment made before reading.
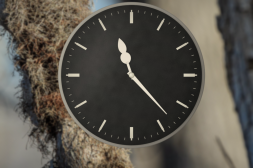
11:23
